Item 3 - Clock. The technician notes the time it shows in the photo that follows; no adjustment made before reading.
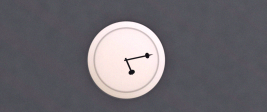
5:13
